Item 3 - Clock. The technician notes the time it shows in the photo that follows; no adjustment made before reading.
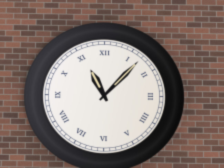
11:07
